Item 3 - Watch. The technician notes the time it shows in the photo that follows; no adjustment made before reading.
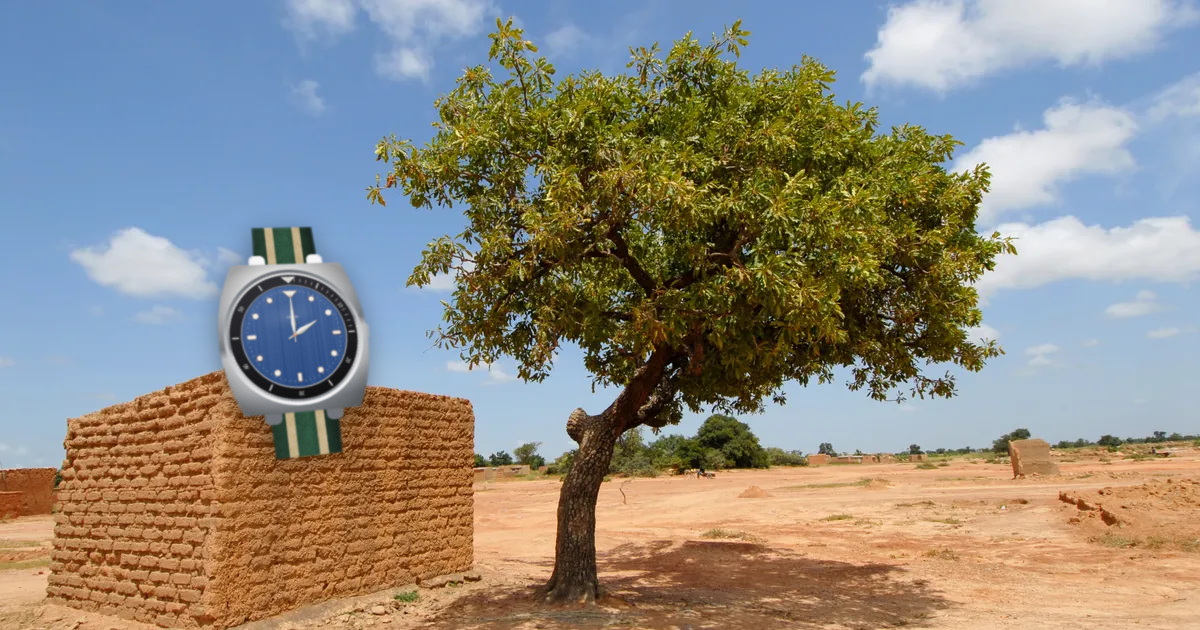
2:00
